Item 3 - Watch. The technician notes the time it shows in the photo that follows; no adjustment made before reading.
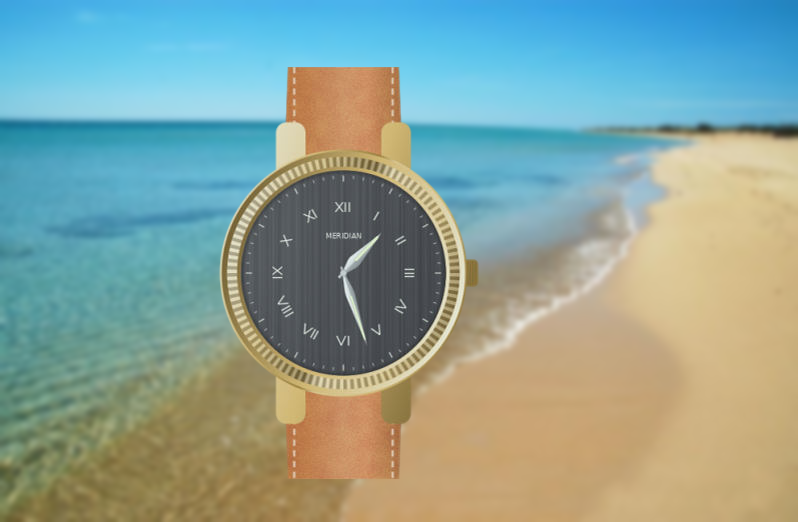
1:27
